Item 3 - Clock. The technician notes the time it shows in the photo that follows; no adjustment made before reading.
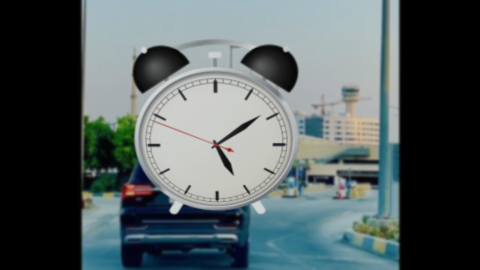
5:08:49
